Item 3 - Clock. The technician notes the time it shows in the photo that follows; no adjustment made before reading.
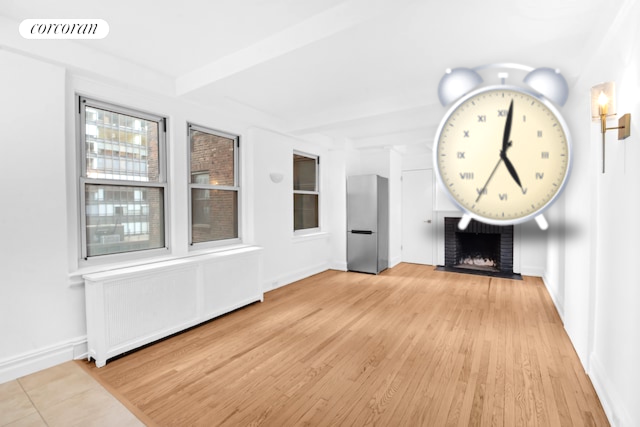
5:01:35
